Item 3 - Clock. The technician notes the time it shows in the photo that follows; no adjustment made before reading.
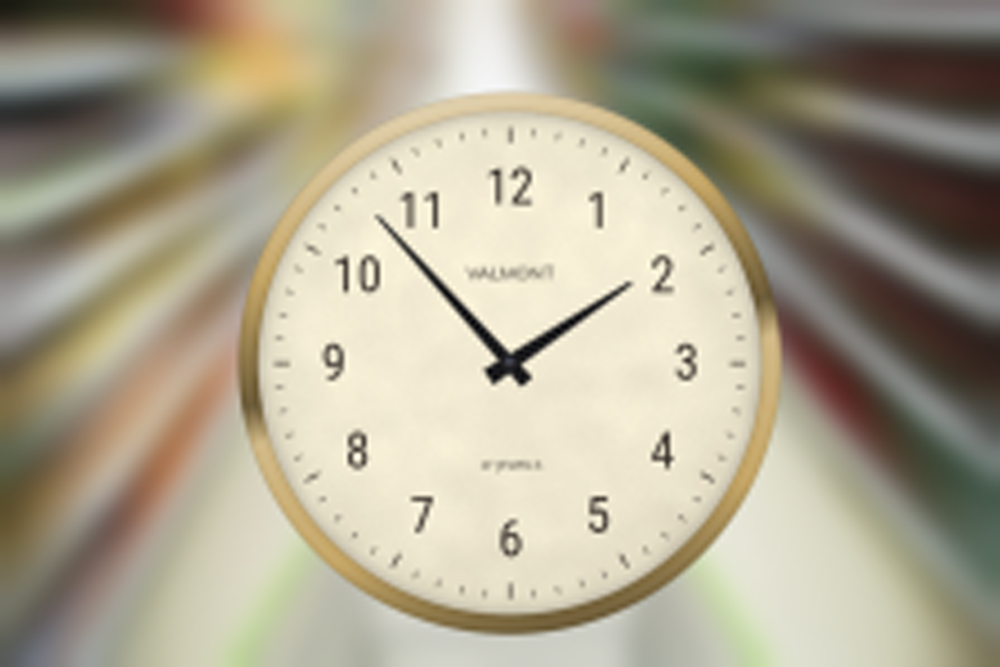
1:53
